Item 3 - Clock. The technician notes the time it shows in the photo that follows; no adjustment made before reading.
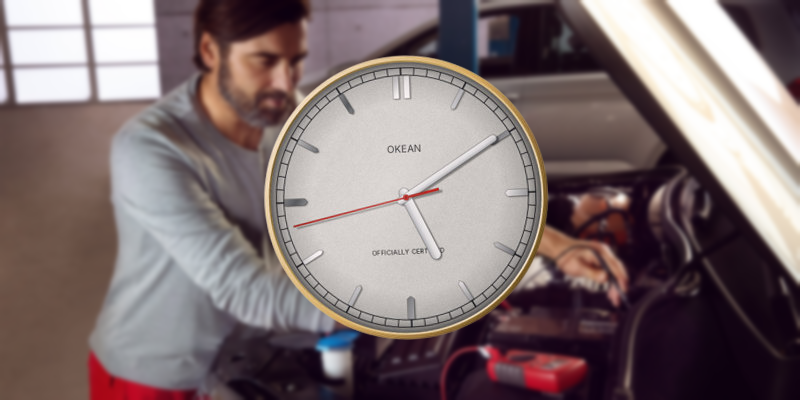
5:09:43
